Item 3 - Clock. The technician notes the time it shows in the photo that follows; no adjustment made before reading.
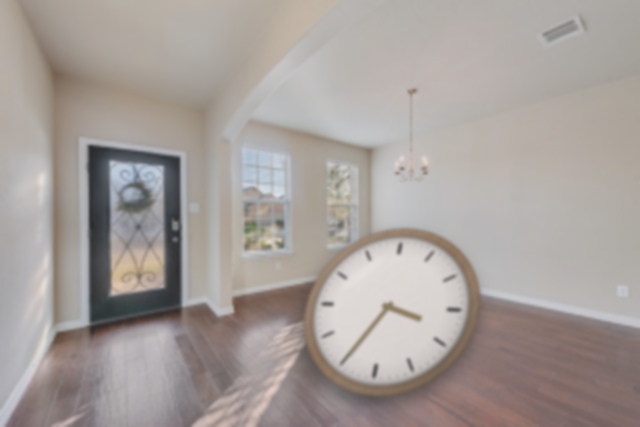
3:35
